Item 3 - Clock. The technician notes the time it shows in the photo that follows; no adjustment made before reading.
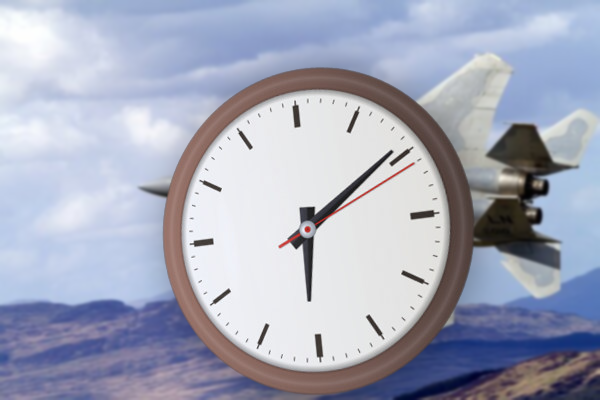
6:09:11
